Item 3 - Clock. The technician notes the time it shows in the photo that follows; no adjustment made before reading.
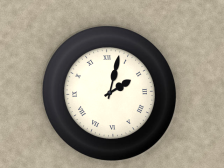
2:03
